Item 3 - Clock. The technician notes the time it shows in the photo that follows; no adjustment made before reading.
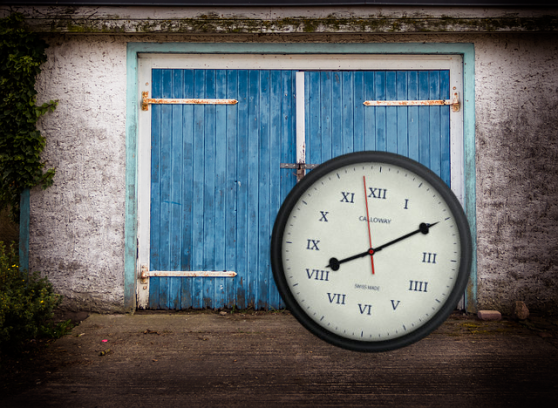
8:09:58
